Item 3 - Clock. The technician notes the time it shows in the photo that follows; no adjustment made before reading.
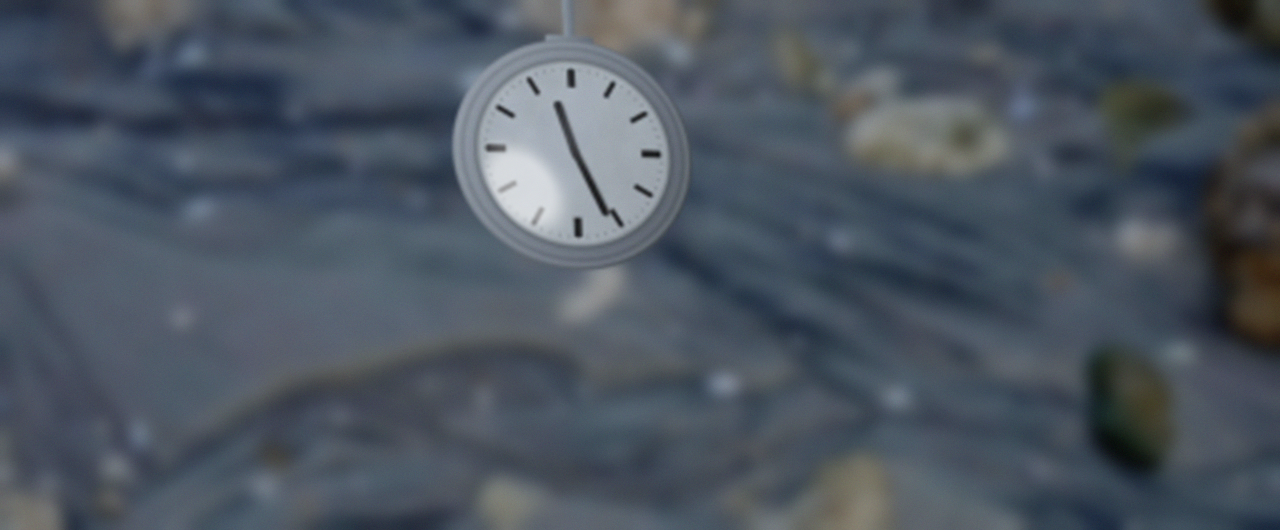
11:26
